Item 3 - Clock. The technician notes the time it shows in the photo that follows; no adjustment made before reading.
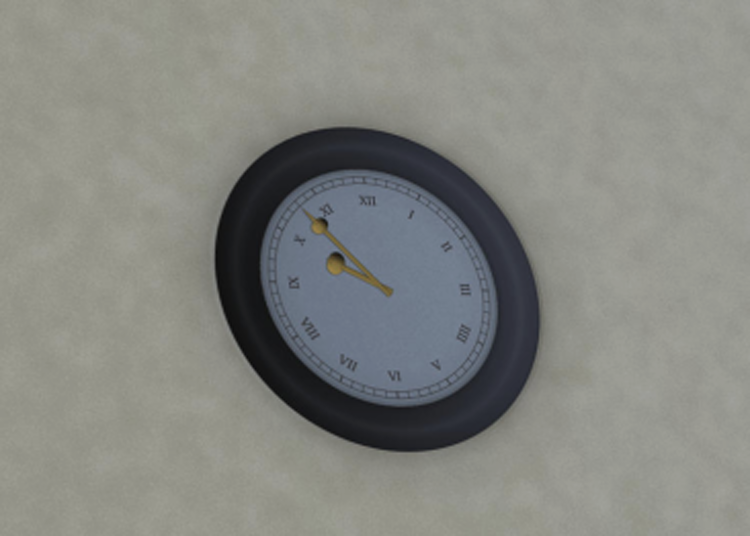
9:53
